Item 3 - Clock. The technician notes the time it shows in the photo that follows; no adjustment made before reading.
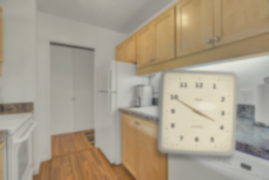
3:50
